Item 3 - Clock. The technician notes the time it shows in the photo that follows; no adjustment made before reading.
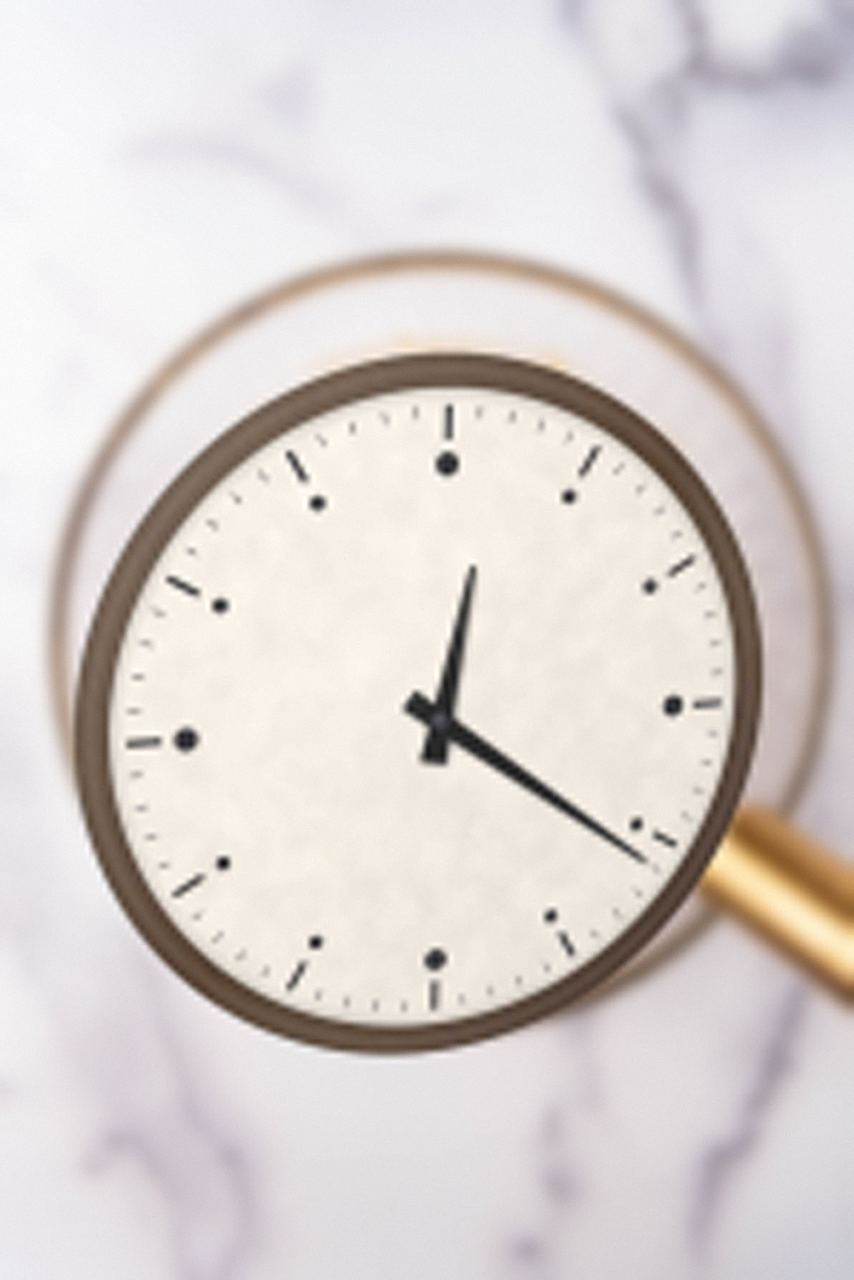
12:21
